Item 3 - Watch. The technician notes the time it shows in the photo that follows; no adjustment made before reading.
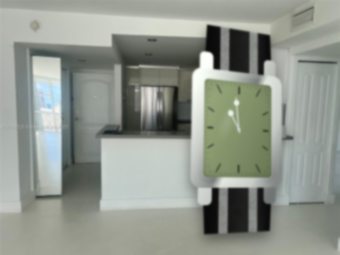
10:59
